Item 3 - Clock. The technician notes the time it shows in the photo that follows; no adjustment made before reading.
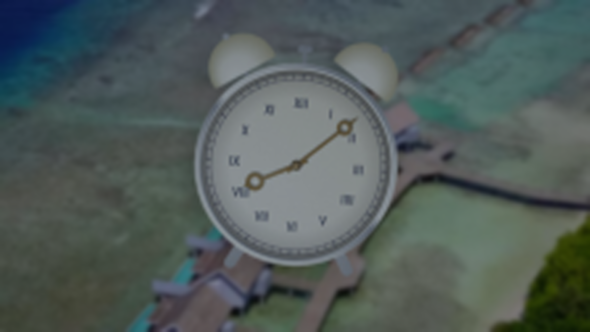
8:08
